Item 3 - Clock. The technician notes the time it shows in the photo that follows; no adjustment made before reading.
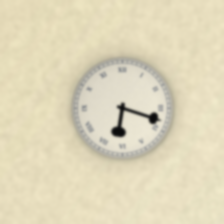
6:18
